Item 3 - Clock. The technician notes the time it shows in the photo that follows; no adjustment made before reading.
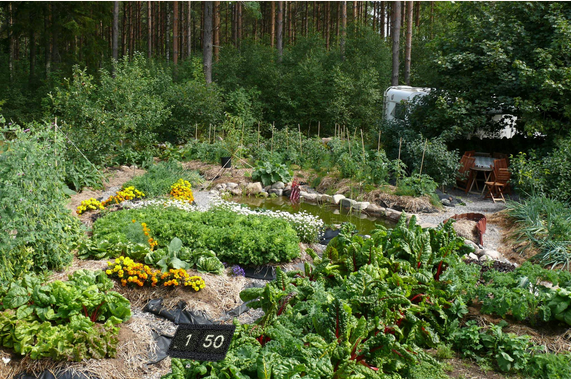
1:50
